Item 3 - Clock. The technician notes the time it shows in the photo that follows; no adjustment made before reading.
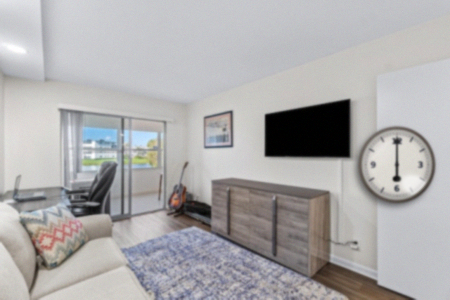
6:00
